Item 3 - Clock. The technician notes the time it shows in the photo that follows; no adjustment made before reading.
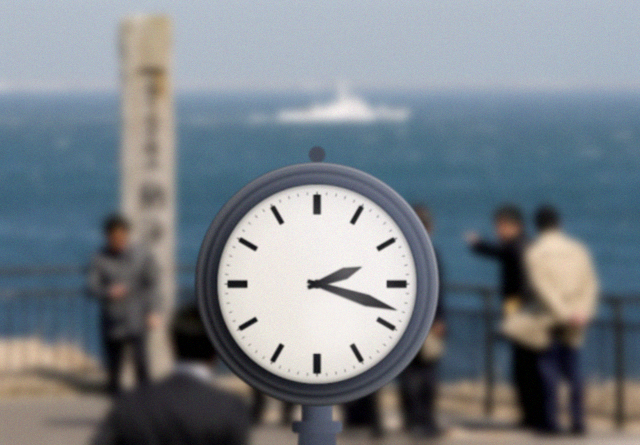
2:18
